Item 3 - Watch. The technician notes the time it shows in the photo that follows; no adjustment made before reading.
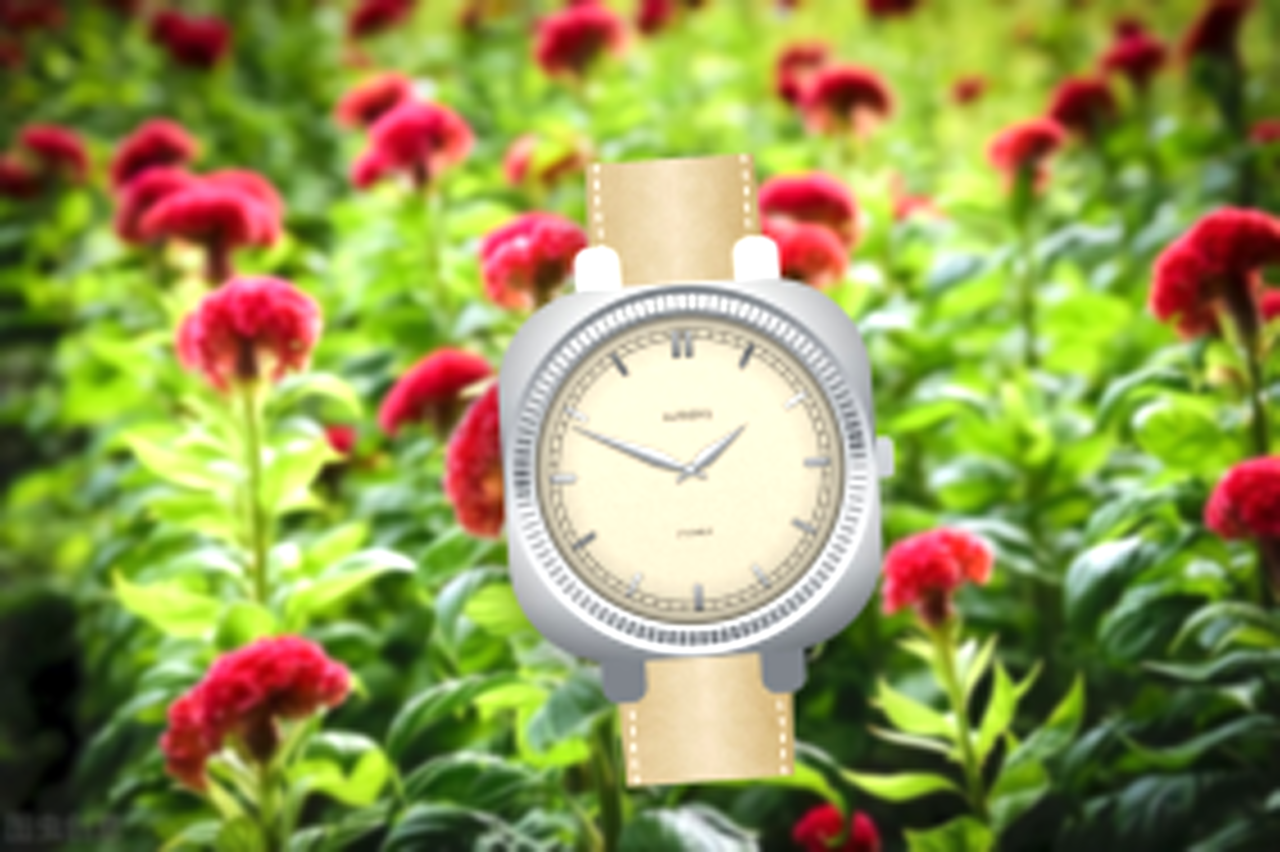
1:49
